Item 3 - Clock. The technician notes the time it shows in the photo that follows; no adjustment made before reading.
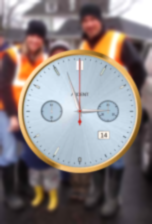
2:57
